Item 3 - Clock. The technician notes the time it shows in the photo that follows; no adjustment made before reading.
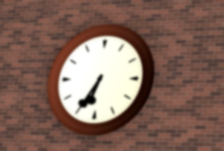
6:35
